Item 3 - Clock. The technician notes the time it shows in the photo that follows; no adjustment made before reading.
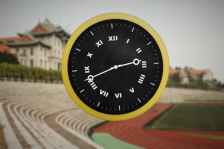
2:42
